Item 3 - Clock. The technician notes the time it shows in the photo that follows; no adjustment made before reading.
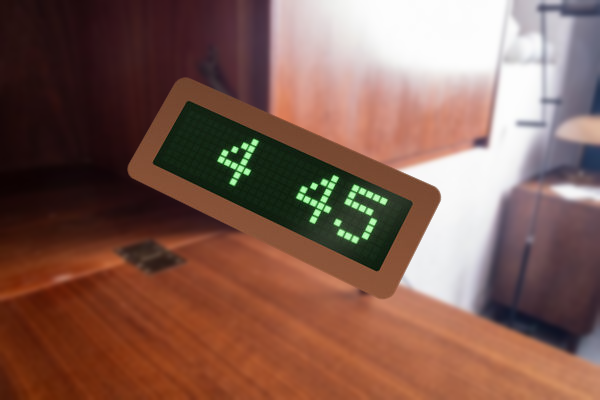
4:45
